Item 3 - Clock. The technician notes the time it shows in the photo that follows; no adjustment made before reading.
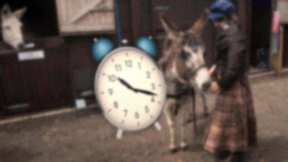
10:18
